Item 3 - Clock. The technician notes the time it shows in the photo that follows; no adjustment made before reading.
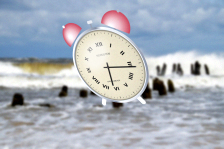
6:16
